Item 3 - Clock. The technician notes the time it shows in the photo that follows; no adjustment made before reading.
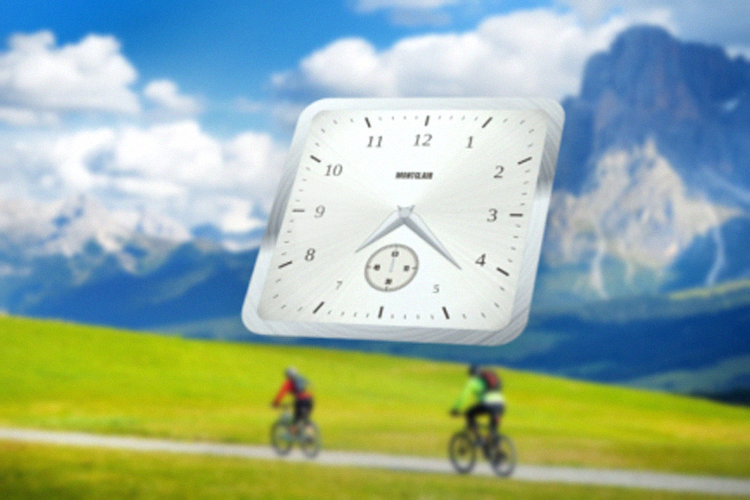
7:22
